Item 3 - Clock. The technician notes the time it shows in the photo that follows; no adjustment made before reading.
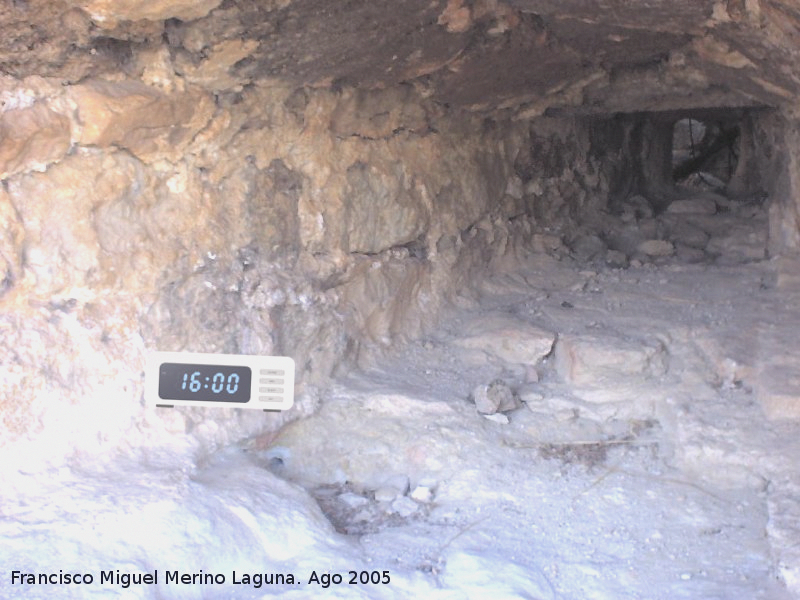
16:00
